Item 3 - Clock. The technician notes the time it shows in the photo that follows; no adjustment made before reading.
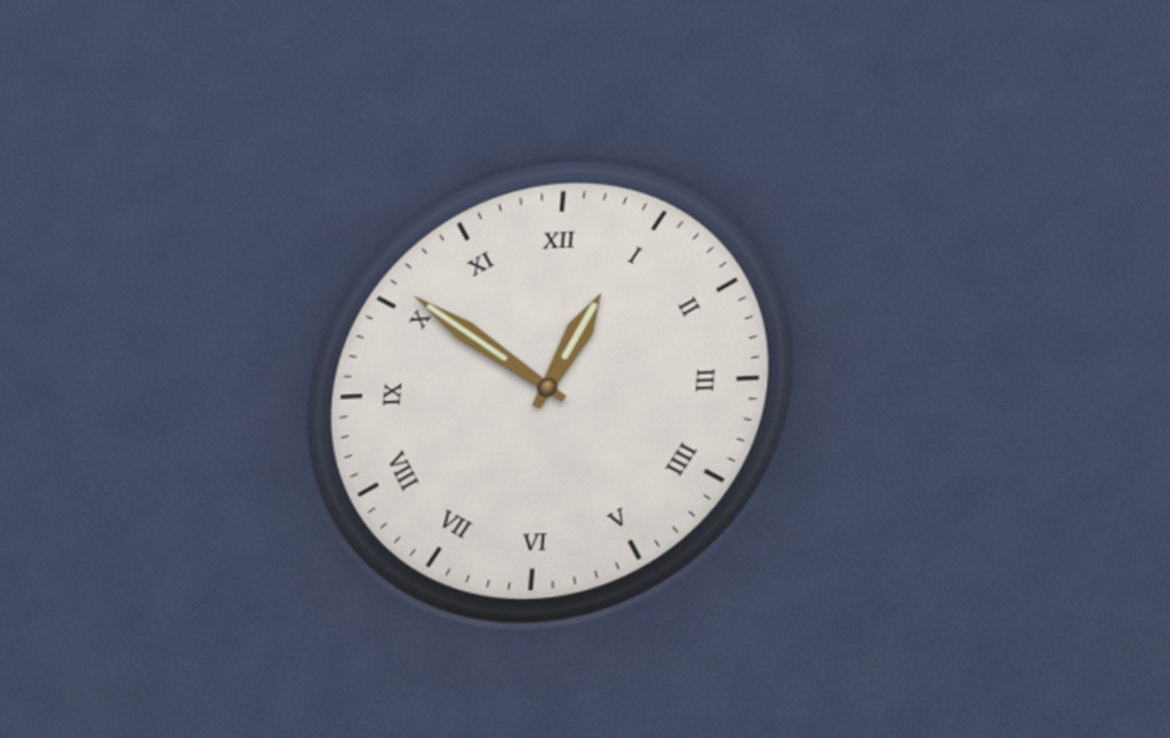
12:51
